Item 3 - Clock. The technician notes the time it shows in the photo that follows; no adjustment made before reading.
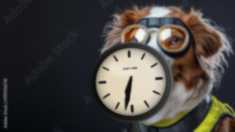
6:32
